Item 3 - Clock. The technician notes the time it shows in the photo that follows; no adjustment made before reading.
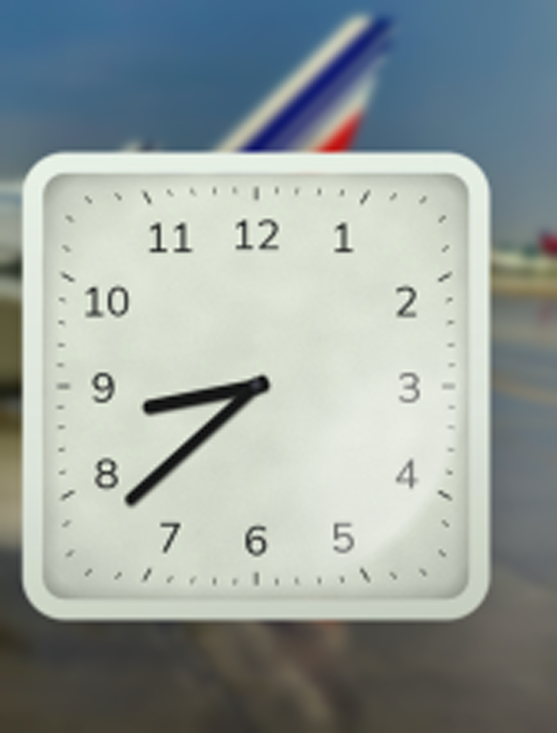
8:38
